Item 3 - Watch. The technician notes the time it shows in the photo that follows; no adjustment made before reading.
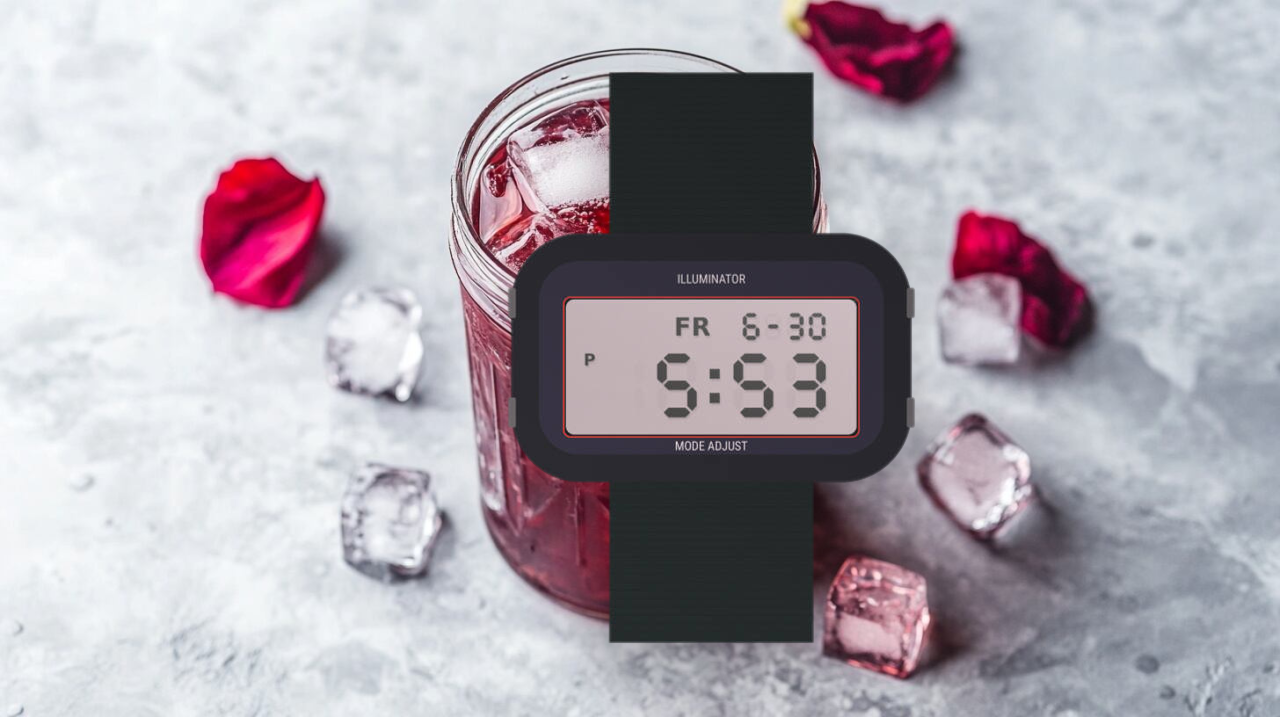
5:53
